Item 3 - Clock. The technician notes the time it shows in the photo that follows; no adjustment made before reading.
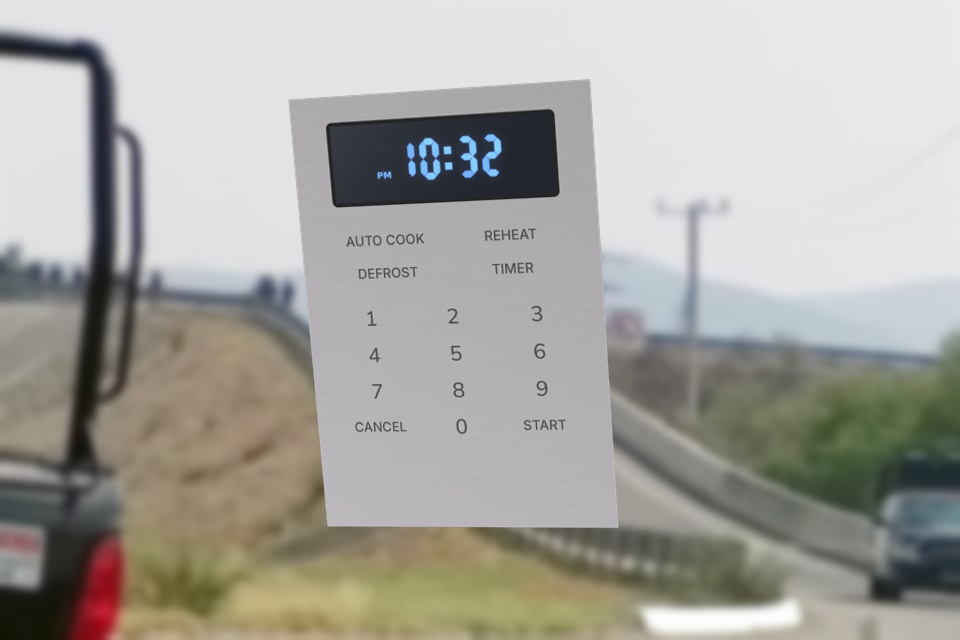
10:32
